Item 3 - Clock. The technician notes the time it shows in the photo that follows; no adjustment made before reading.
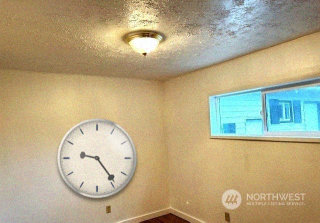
9:24
